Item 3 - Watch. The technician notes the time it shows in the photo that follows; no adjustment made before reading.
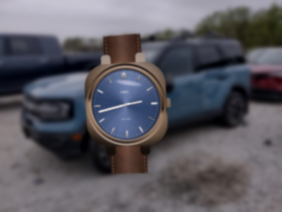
2:43
